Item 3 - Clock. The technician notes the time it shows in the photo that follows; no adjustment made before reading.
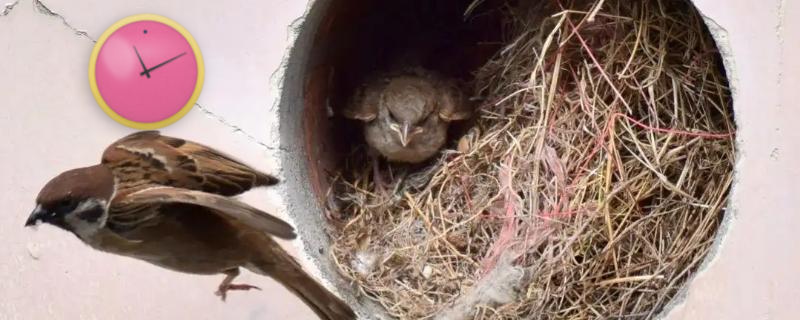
11:11
